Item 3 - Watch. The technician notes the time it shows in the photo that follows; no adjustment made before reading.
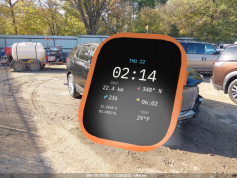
2:14
